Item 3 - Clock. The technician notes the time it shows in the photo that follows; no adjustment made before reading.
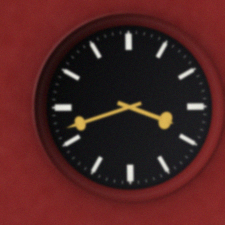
3:42
